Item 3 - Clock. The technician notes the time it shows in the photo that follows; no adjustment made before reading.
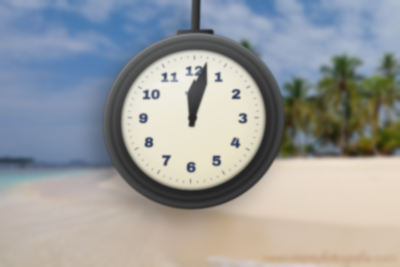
12:02
